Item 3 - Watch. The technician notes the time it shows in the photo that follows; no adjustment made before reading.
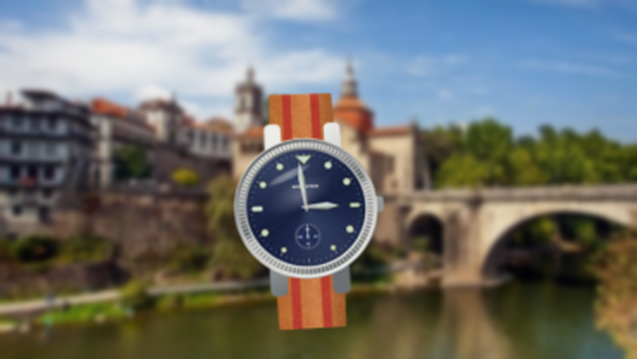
2:59
